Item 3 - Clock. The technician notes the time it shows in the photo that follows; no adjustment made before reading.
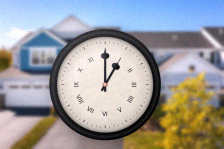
1:00
